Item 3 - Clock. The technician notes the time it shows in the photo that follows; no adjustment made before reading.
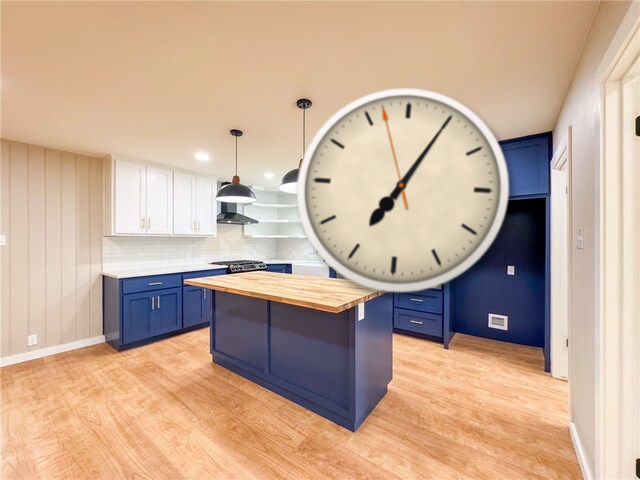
7:04:57
